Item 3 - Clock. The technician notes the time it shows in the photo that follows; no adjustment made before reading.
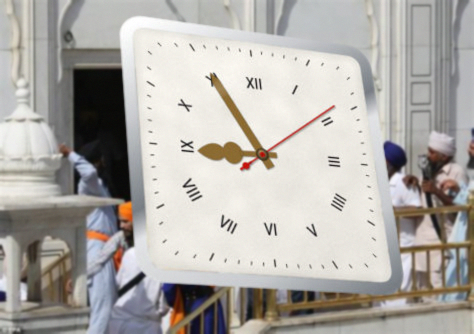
8:55:09
